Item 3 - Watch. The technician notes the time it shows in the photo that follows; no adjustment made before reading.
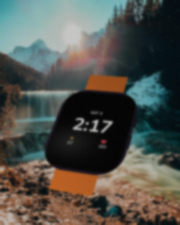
2:17
